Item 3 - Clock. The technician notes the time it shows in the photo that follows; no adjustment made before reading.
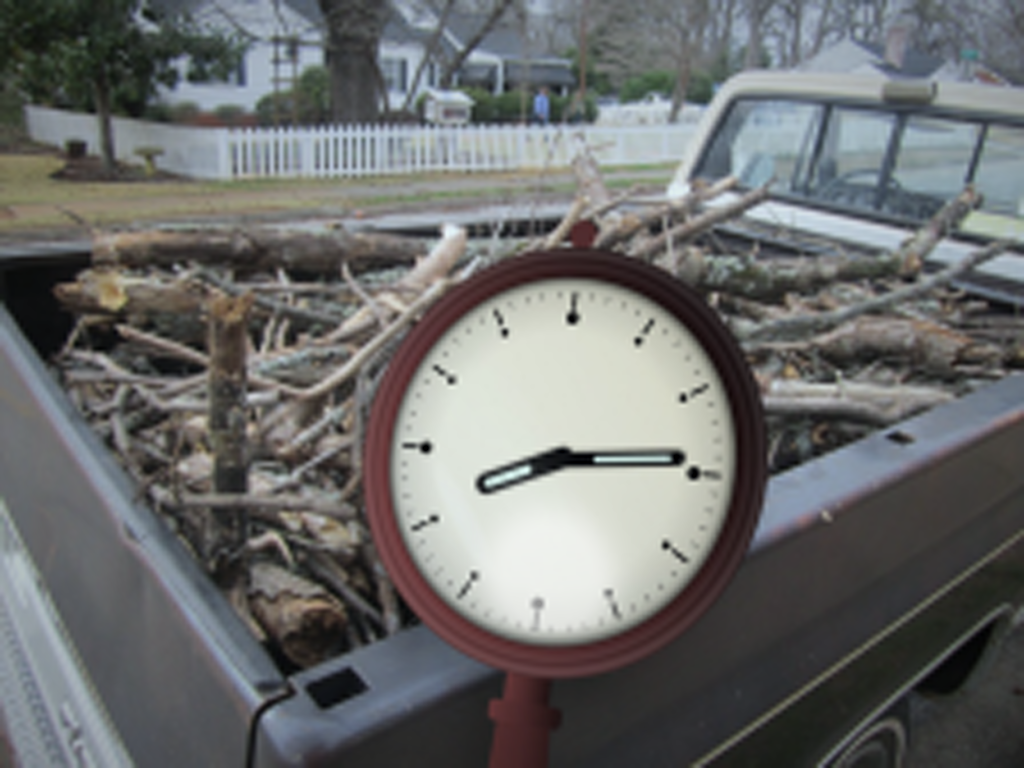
8:14
